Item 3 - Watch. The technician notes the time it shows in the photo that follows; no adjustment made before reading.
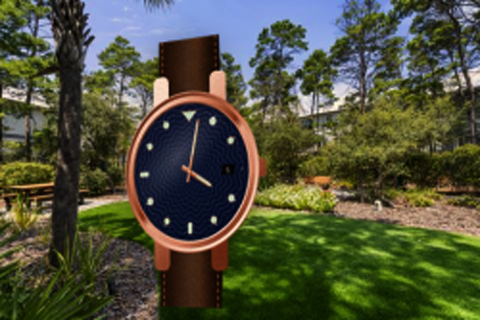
4:02
